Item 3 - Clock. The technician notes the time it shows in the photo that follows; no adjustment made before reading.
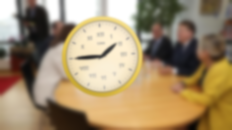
1:45
